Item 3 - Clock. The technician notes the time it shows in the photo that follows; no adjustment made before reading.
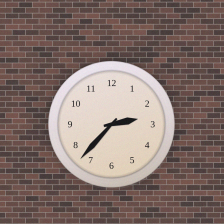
2:37
